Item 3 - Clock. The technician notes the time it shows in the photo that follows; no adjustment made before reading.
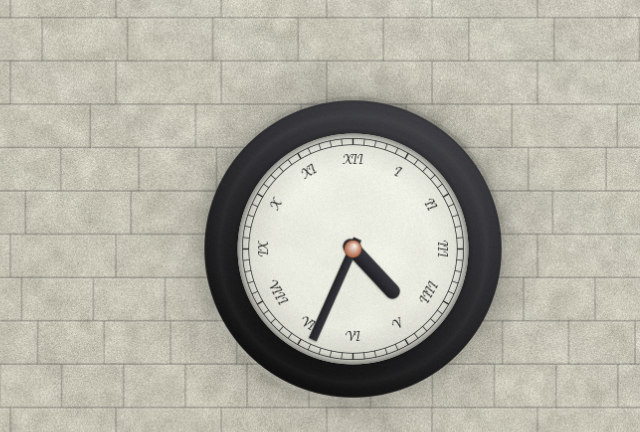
4:34
